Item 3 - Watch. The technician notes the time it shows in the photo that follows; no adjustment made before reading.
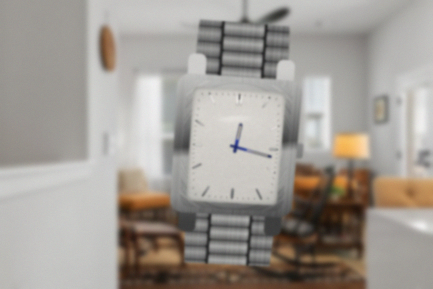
12:17
